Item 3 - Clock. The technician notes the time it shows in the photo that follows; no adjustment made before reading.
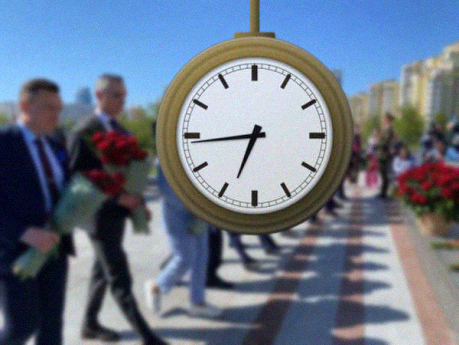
6:44
